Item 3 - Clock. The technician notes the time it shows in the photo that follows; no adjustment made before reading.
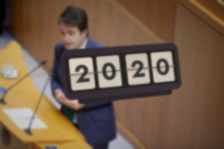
20:20
